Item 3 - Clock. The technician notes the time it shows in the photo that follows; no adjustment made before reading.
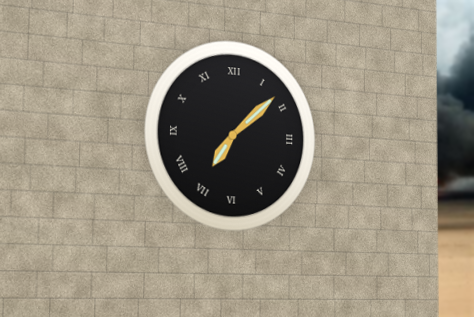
7:08
